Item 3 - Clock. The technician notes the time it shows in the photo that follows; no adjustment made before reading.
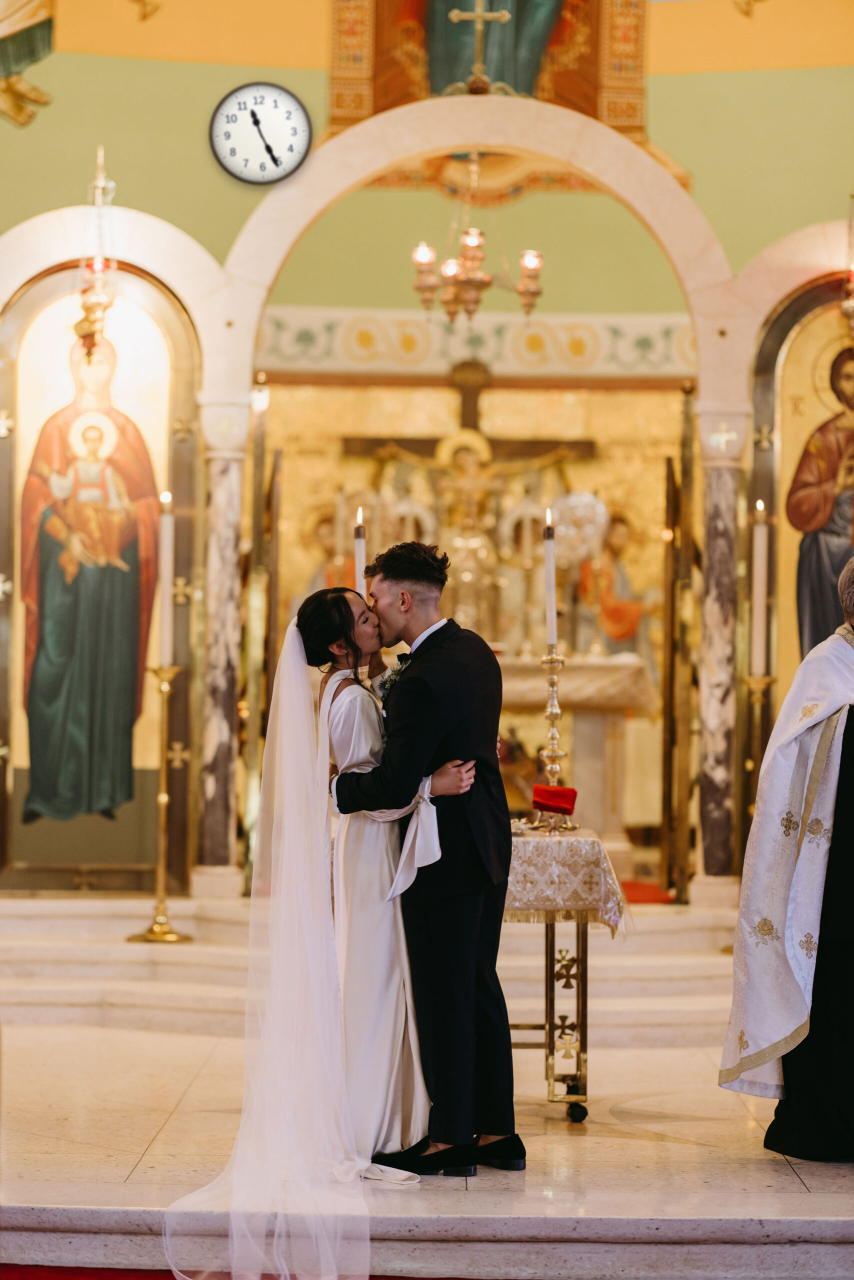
11:26
